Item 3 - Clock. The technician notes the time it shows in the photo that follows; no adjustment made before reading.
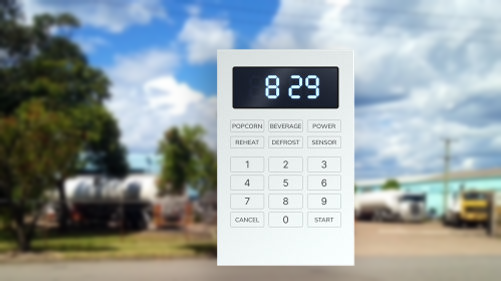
8:29
